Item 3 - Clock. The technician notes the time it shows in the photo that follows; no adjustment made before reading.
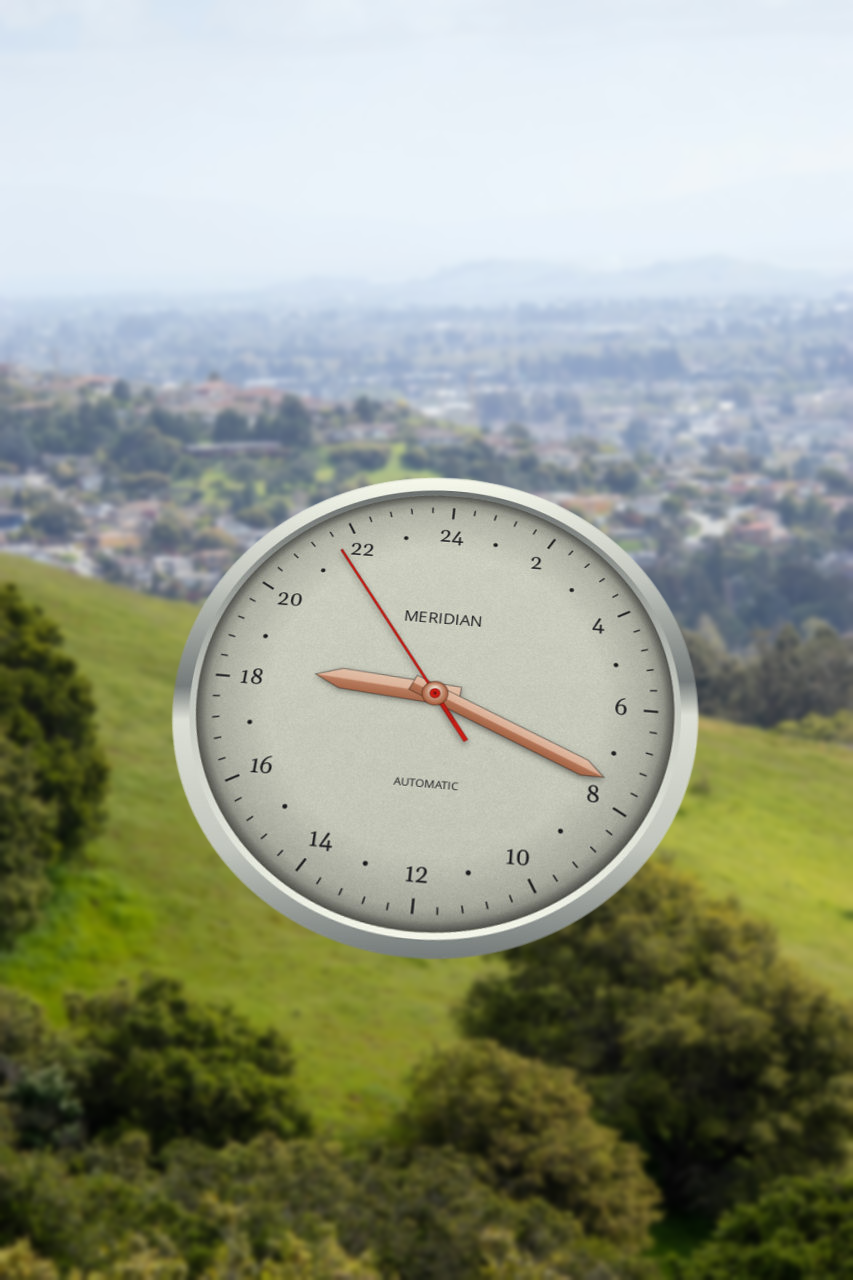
18:18:54
